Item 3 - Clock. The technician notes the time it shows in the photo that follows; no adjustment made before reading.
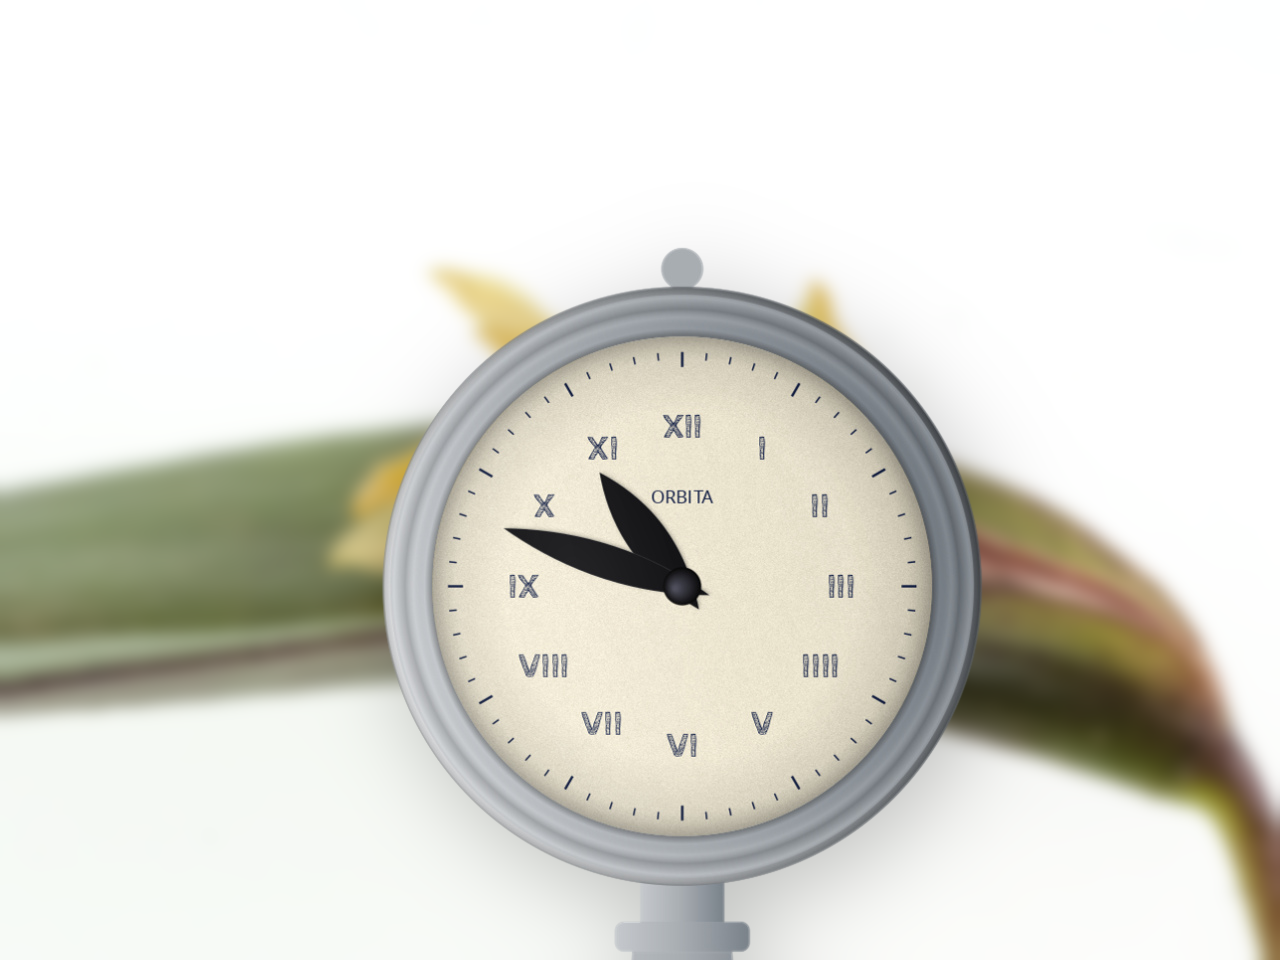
10:48
